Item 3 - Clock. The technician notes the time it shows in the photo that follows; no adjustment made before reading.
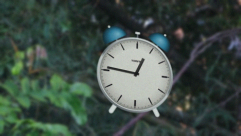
12:46
